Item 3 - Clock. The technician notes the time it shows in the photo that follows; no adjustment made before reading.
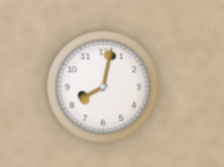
8:02
